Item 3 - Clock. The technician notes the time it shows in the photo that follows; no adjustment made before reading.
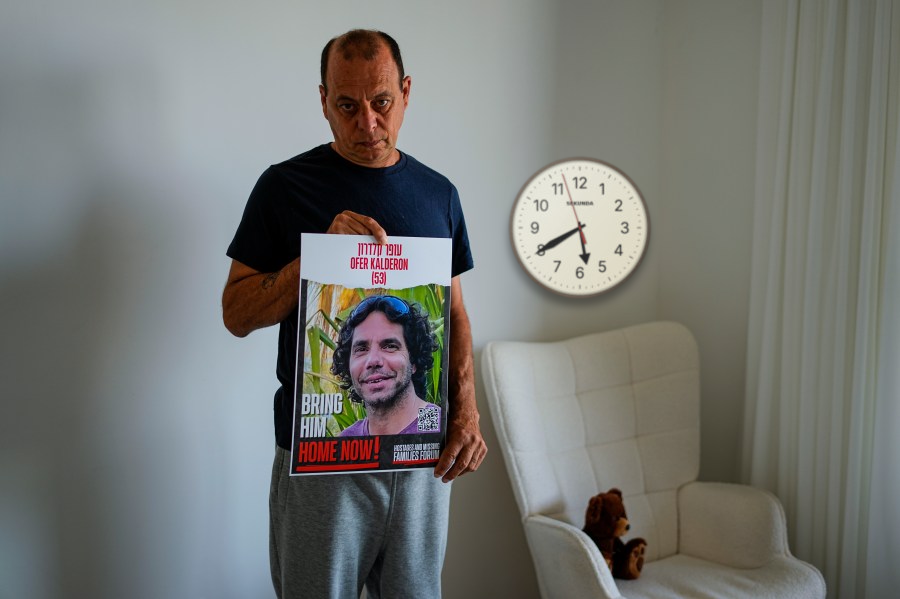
5:39:57
